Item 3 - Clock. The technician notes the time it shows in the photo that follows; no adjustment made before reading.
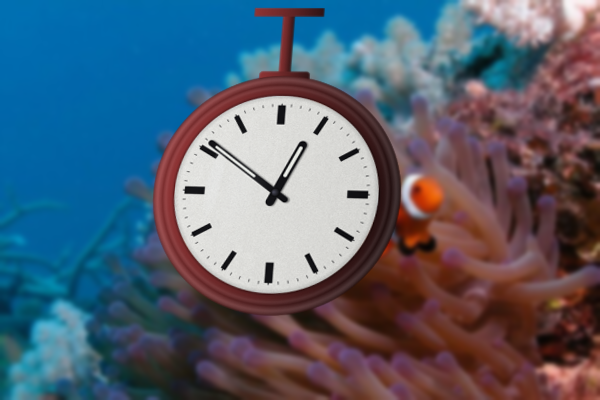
12:51
